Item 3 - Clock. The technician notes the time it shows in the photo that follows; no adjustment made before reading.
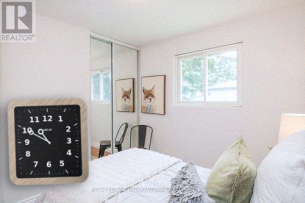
10:50
